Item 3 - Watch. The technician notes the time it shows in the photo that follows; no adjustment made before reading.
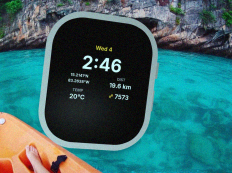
2:46
